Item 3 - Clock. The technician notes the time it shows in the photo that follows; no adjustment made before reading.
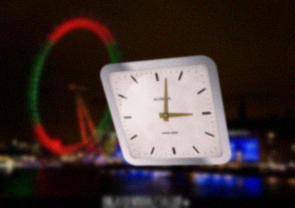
3:02
